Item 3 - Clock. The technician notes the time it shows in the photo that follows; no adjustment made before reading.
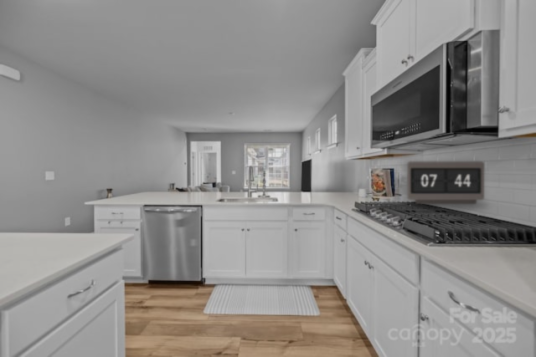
7:44
